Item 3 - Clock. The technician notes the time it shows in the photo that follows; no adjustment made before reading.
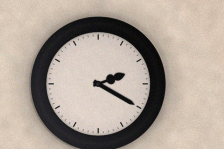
2:20
